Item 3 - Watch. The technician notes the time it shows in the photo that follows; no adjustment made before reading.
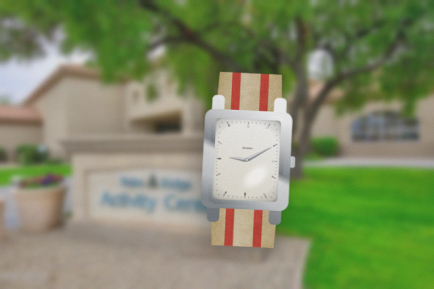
9:10
